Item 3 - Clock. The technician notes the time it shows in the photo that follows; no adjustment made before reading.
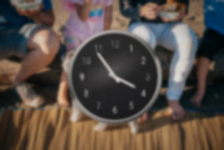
3:54
